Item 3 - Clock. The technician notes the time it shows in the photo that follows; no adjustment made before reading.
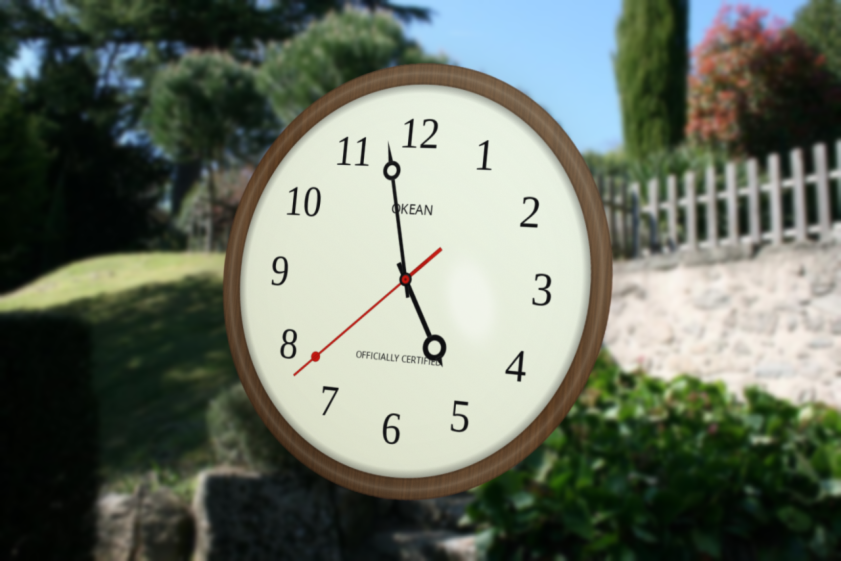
4:57:38
